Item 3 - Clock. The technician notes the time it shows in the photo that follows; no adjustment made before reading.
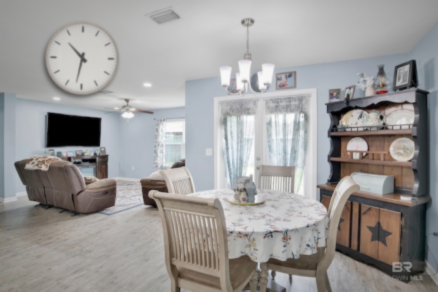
10:32
